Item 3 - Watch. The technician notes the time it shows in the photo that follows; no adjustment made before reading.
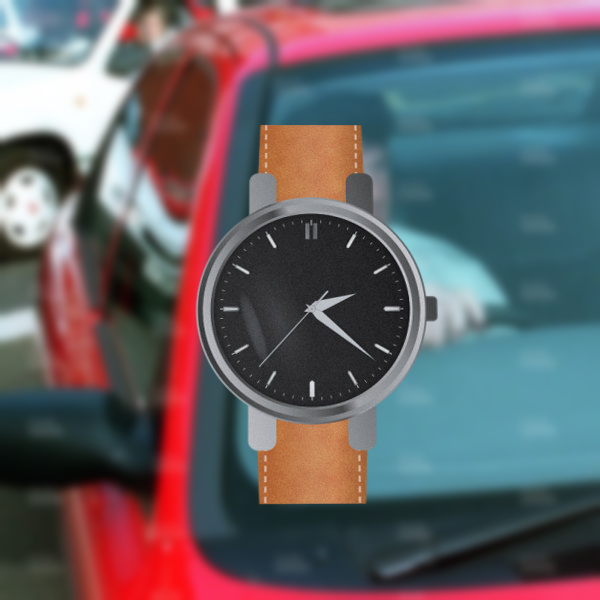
2:21:37
